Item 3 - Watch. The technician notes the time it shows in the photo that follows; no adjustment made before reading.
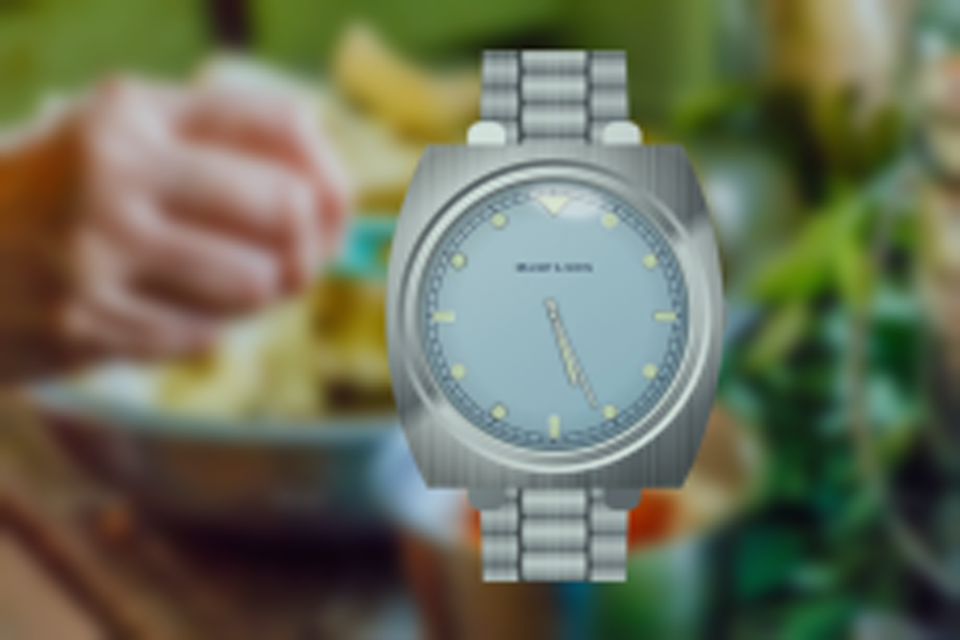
5:26
